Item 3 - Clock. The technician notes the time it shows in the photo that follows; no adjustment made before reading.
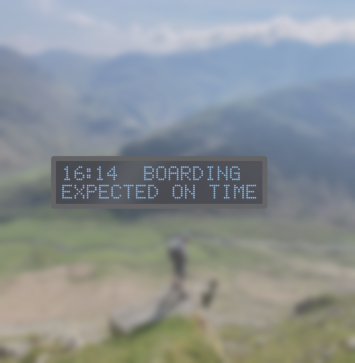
16:14
